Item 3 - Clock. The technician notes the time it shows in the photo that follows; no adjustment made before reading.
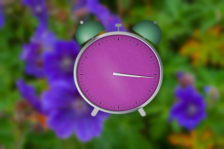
3:16
